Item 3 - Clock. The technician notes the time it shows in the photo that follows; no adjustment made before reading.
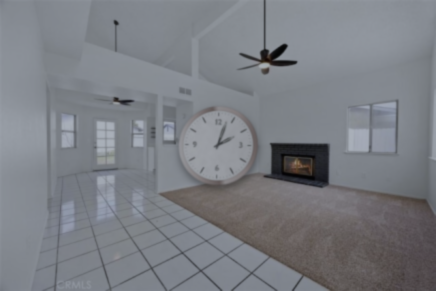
2:03
